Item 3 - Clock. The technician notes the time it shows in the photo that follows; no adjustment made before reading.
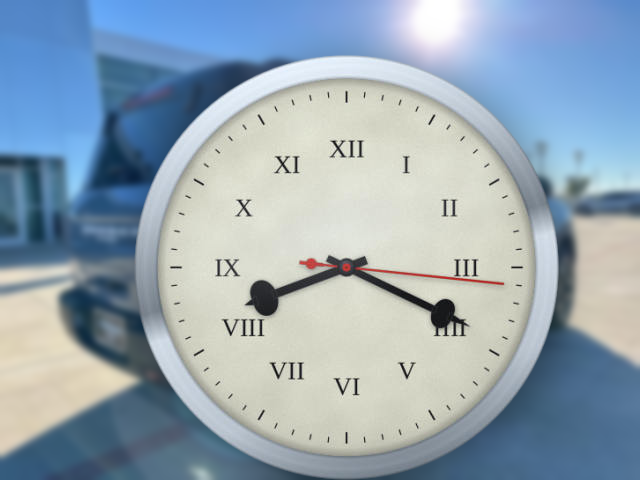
8:19:16
